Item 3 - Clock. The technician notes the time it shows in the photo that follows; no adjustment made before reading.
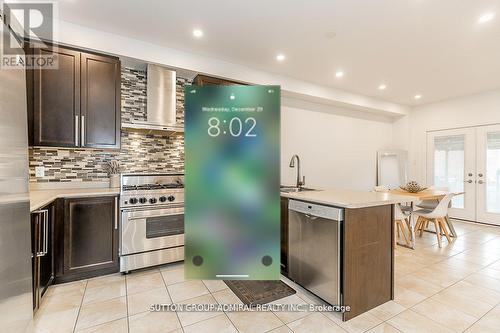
8:02
